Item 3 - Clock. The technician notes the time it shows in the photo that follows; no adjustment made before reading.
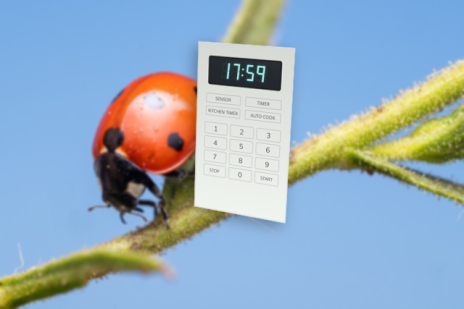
17:59
